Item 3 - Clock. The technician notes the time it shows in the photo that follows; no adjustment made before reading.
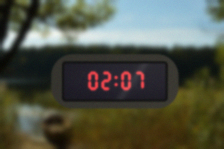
2:07
